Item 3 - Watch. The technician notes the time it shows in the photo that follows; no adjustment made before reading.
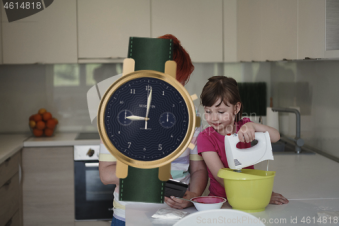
9:01
